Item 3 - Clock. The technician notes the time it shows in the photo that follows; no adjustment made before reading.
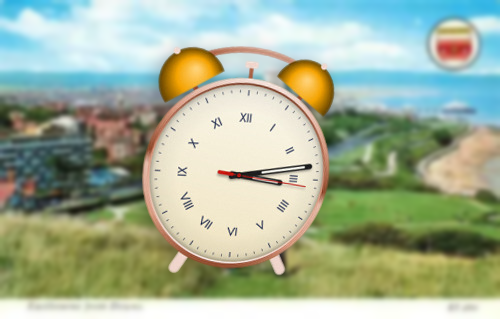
3:13:16
